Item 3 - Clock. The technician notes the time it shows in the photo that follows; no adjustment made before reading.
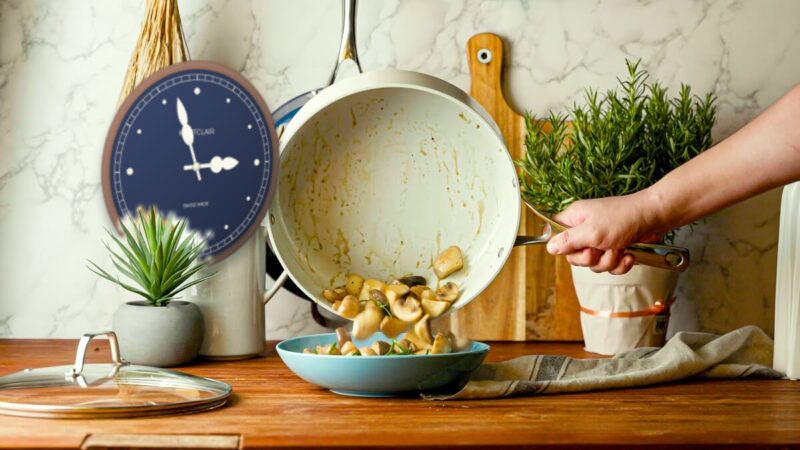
2:57
